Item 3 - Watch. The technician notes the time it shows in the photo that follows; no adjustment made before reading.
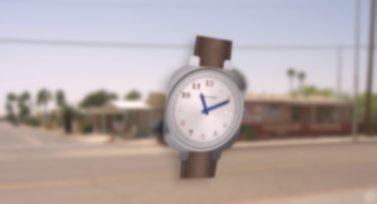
11:11
